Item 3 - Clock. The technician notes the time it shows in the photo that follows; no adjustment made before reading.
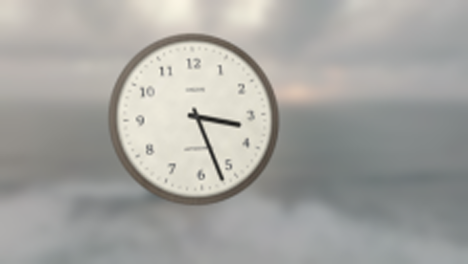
3:27
